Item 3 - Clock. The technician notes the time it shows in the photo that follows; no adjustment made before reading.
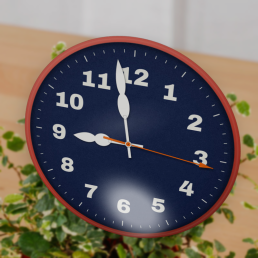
8:58:16
